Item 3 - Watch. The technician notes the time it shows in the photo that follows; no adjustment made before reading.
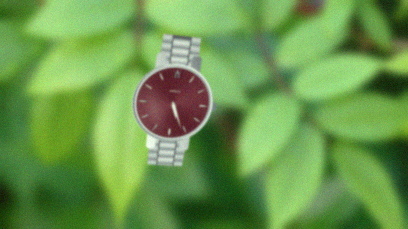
5:26
